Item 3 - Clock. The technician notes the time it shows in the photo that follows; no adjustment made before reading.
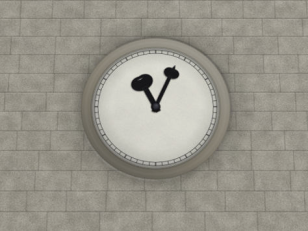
11:04
